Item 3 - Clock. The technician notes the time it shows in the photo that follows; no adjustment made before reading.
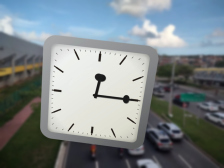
12:15
